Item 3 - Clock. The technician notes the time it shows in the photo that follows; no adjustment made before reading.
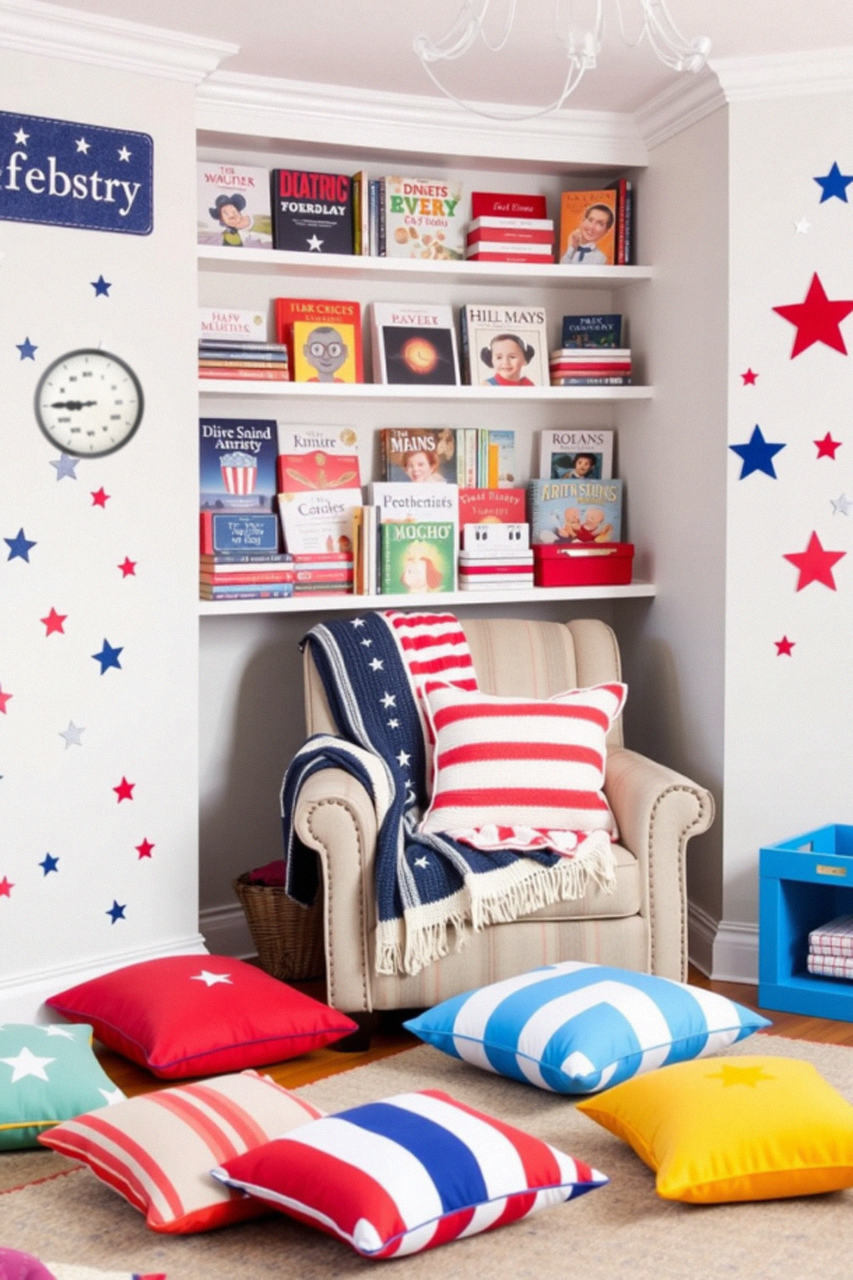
8:45
